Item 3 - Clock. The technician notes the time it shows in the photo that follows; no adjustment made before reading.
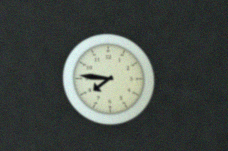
7:46
